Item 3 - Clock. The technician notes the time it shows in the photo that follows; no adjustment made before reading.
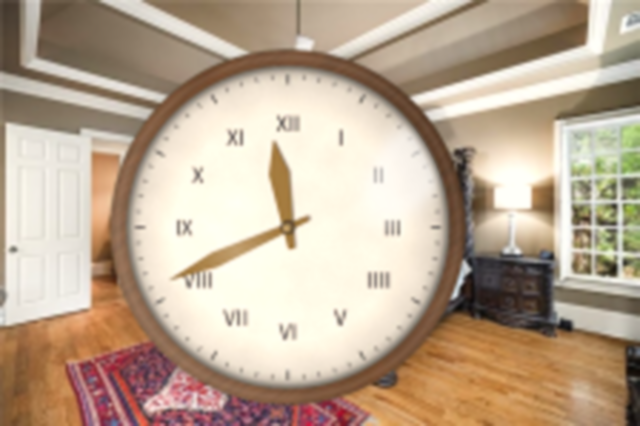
11:41
